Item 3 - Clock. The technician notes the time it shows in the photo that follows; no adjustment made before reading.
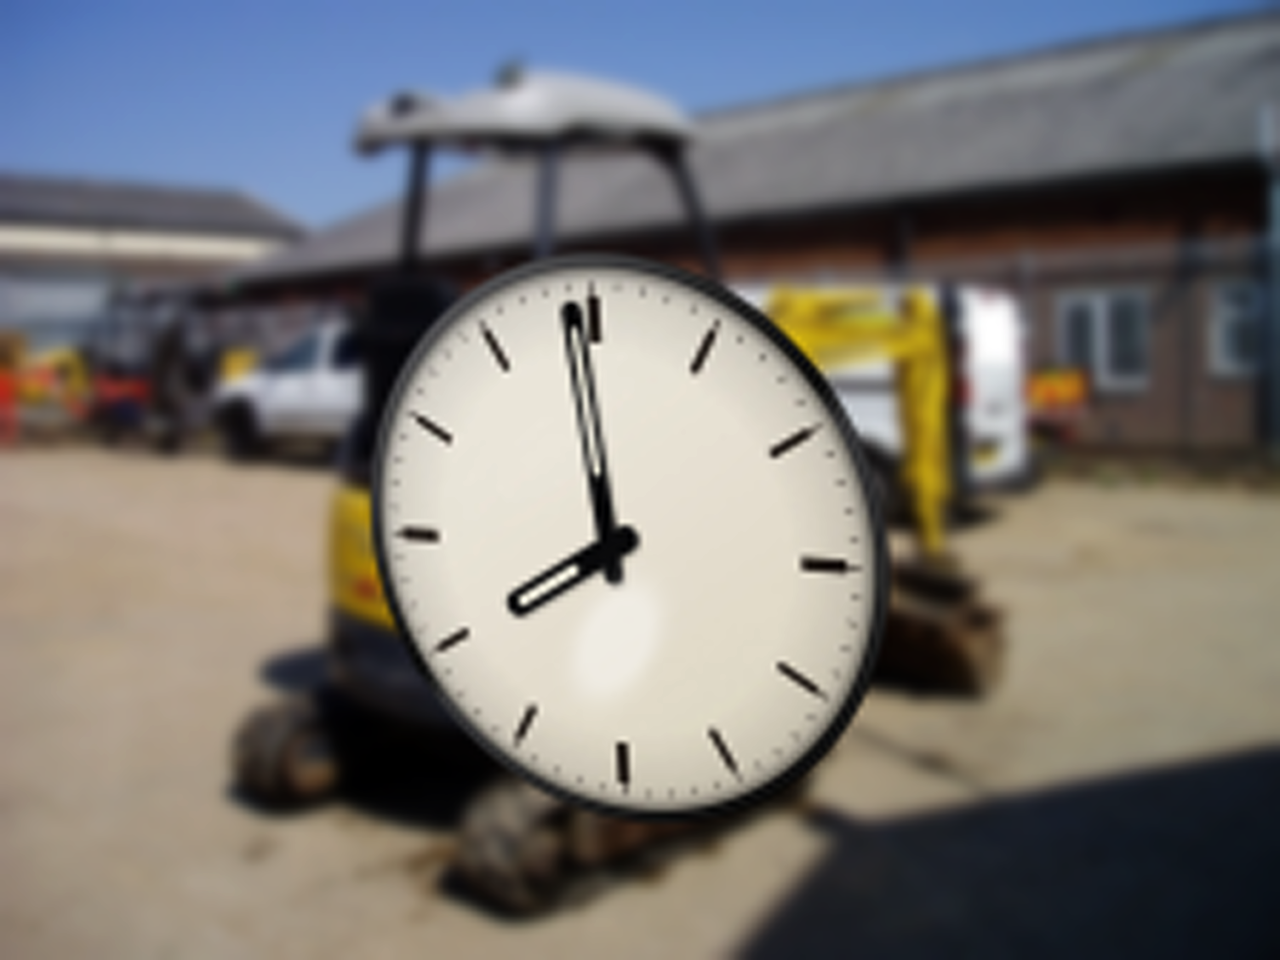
7:59
